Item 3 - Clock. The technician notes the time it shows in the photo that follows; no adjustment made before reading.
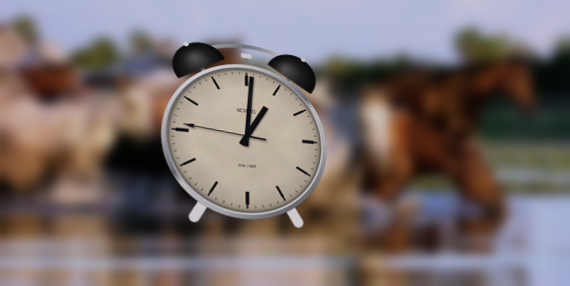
1:00:46
